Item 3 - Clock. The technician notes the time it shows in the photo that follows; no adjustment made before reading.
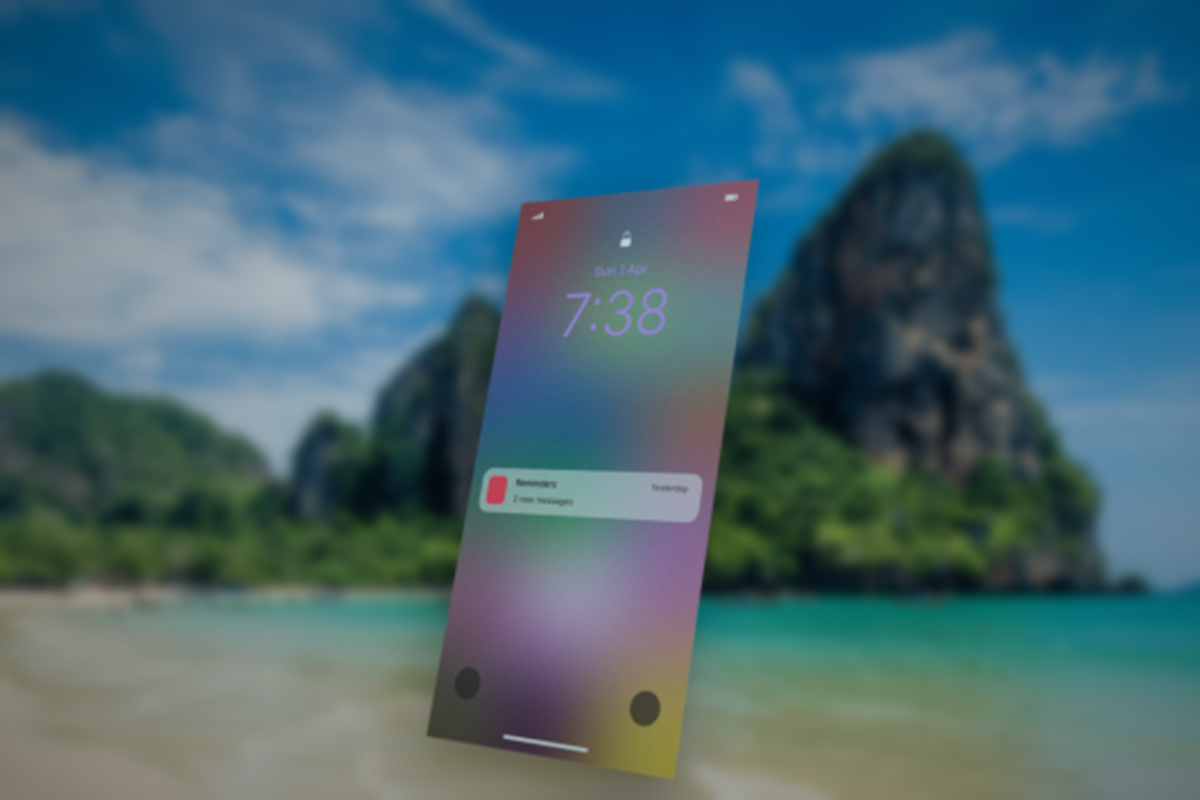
7:38
